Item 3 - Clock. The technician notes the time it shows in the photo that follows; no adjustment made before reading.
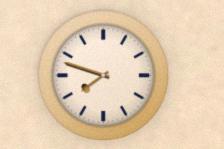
7:48
